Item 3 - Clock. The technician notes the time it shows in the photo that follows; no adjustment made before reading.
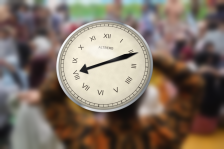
8:11
